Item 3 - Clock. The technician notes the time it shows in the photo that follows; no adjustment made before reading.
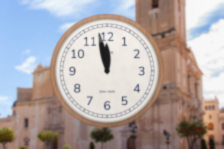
11:58
